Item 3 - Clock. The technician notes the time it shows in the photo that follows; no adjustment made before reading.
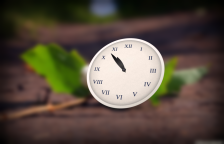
10:53
